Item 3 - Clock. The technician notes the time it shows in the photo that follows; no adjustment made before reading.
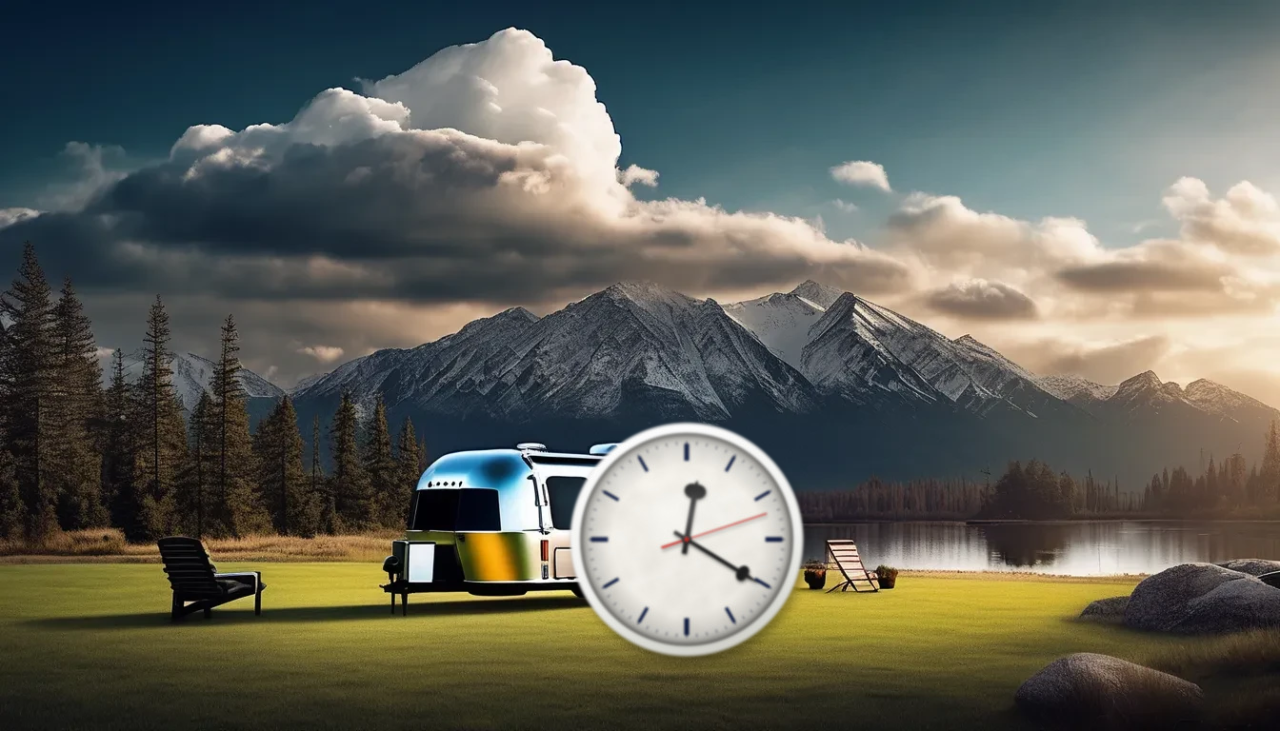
12:20:12
